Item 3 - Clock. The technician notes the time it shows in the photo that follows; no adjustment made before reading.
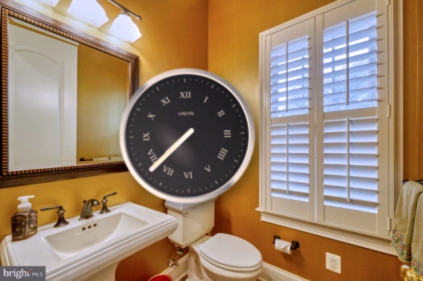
7:38
